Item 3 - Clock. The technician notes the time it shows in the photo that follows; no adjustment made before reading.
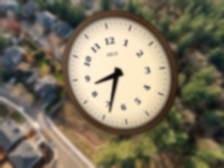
8:34
